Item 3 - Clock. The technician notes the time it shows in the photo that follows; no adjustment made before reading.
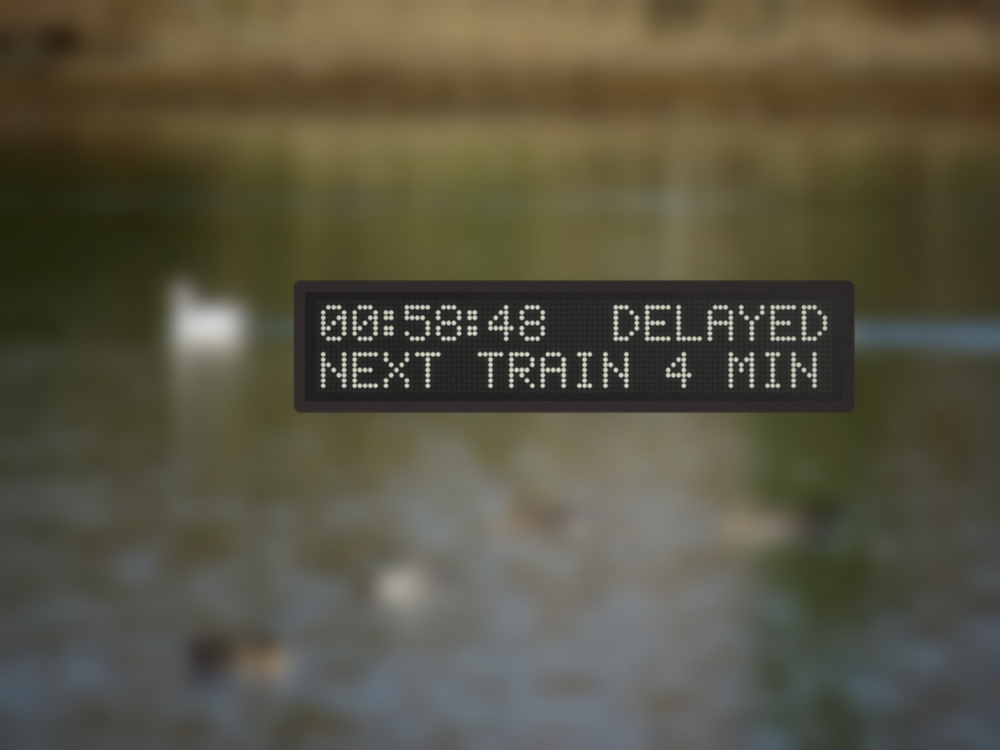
0:58:48
